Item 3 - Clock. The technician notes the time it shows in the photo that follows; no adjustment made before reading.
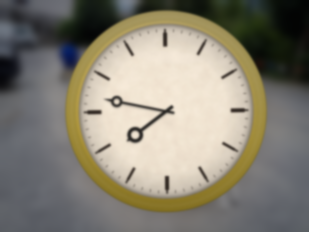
7:47
